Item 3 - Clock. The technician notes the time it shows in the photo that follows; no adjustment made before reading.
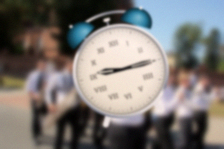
9:15
